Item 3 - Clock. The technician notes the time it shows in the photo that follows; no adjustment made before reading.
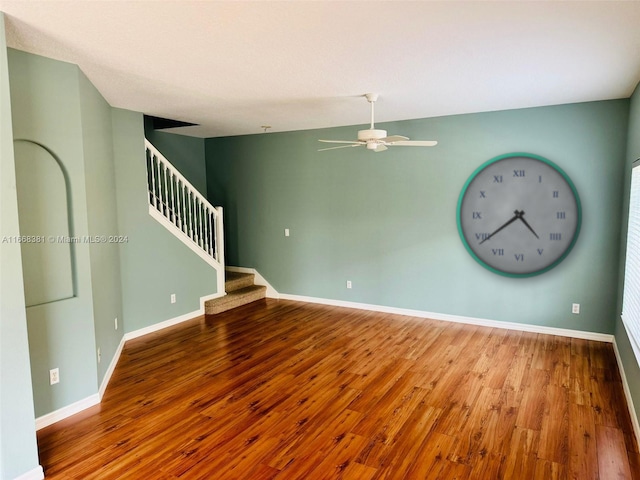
4:39
